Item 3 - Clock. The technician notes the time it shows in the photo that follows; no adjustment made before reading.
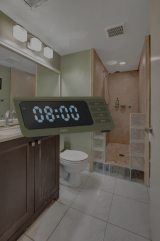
8:00
